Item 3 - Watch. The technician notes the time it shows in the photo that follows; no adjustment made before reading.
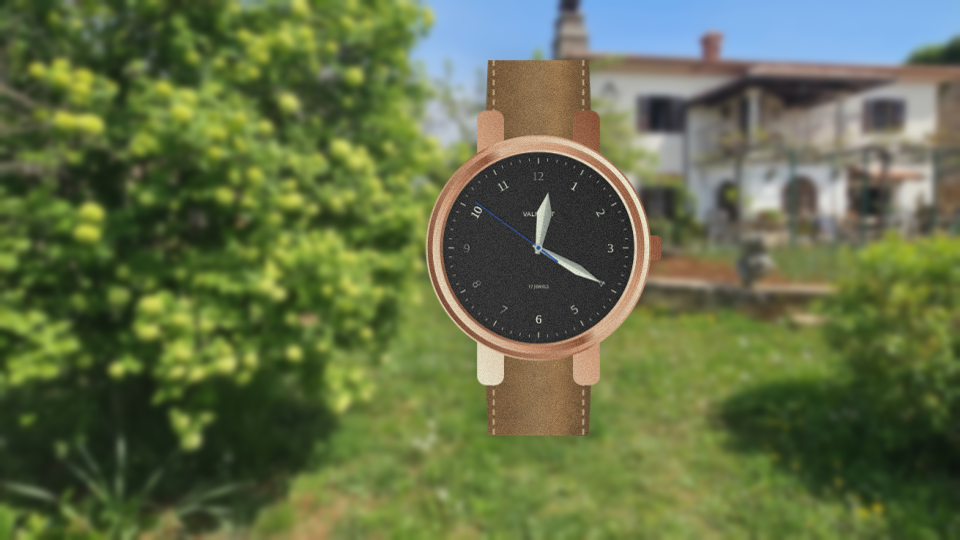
12:19:51
